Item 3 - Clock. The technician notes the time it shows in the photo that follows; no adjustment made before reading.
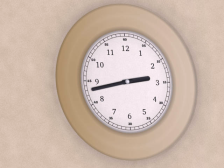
2:43
